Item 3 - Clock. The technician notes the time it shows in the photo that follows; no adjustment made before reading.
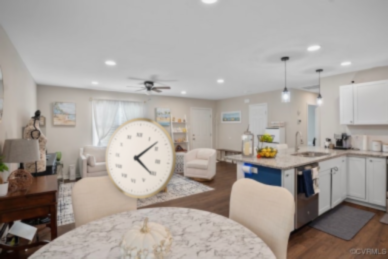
4:08
